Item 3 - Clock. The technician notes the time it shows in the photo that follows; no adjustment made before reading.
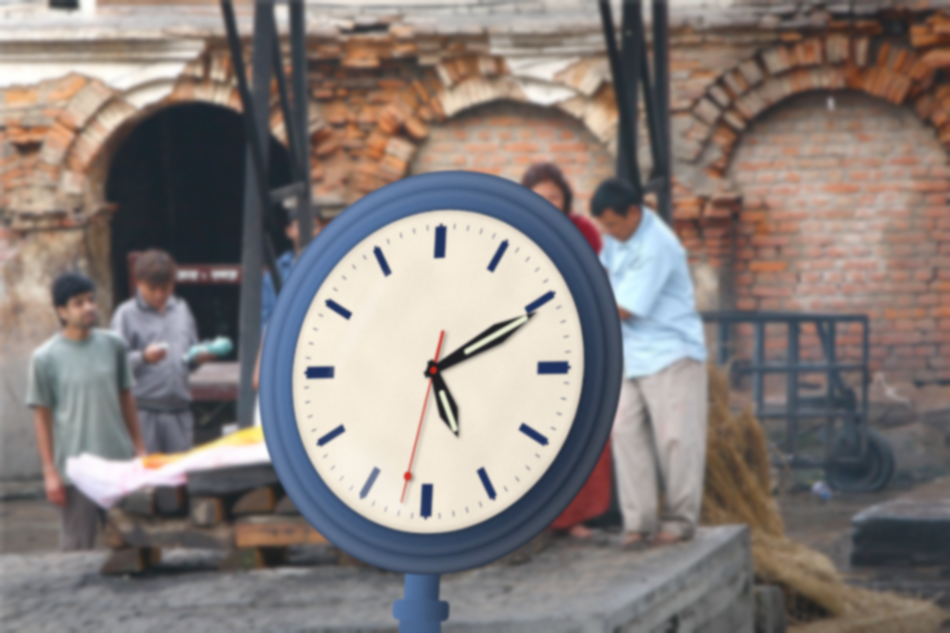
5:10:32
